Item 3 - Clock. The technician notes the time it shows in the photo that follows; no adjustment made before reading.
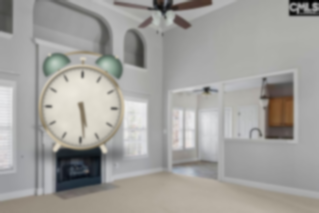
5:29
